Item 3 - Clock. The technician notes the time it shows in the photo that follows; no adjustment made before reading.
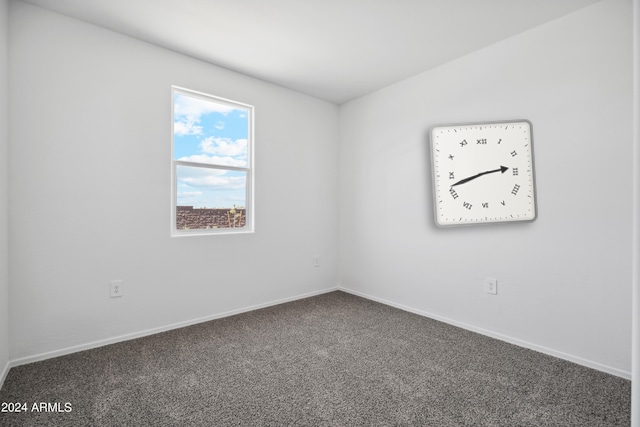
2:42
